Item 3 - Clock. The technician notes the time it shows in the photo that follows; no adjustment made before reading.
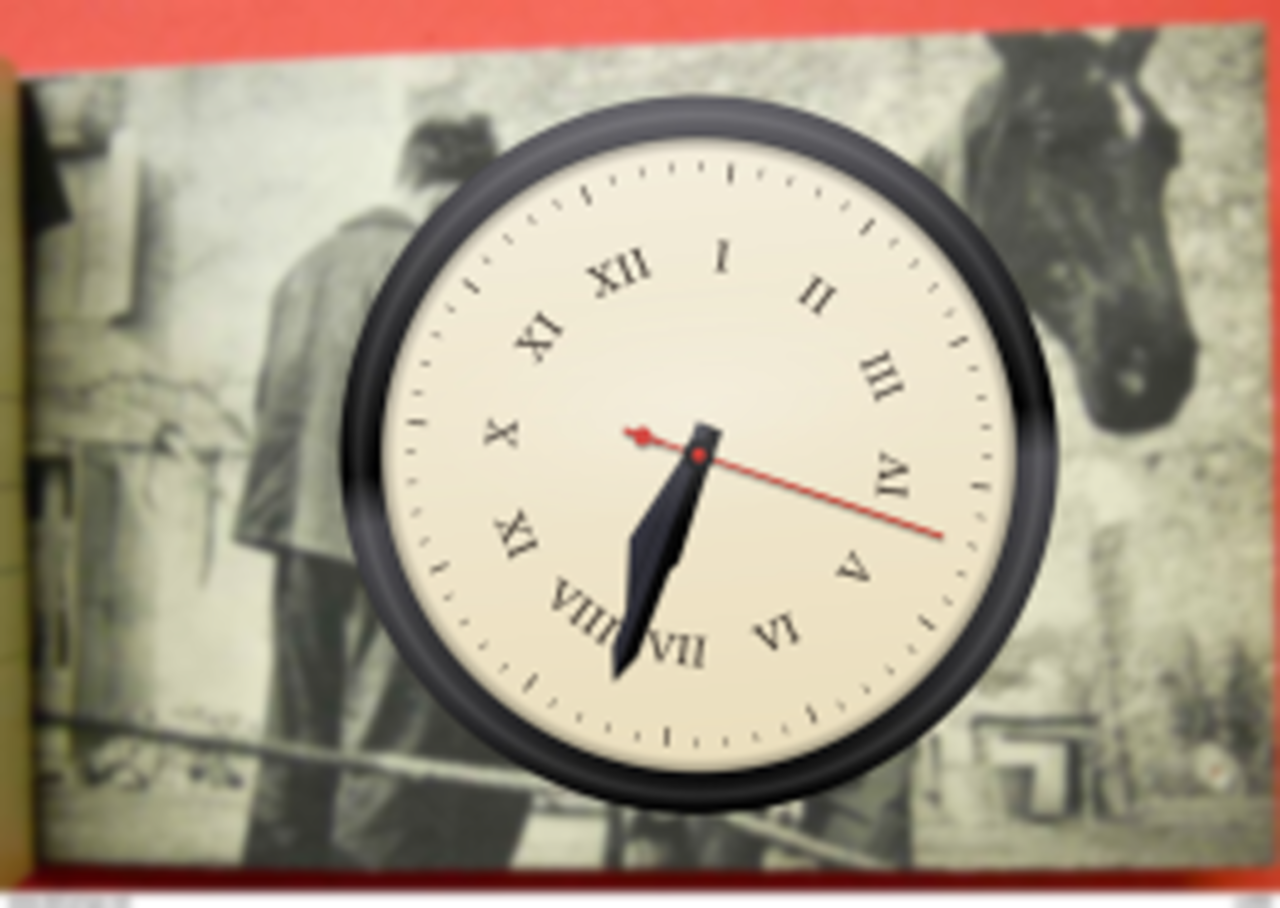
7:37:22
